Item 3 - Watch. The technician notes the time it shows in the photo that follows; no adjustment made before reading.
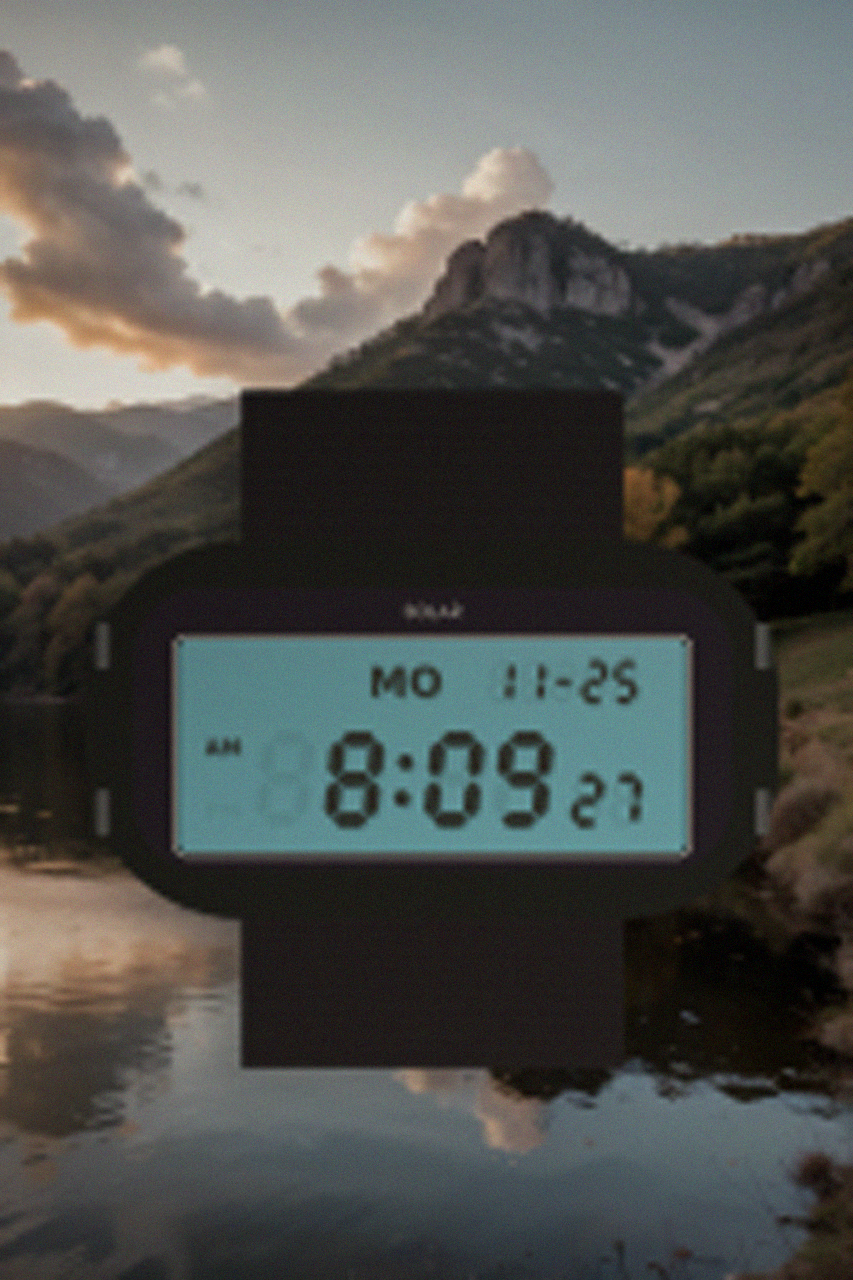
8:09:27
